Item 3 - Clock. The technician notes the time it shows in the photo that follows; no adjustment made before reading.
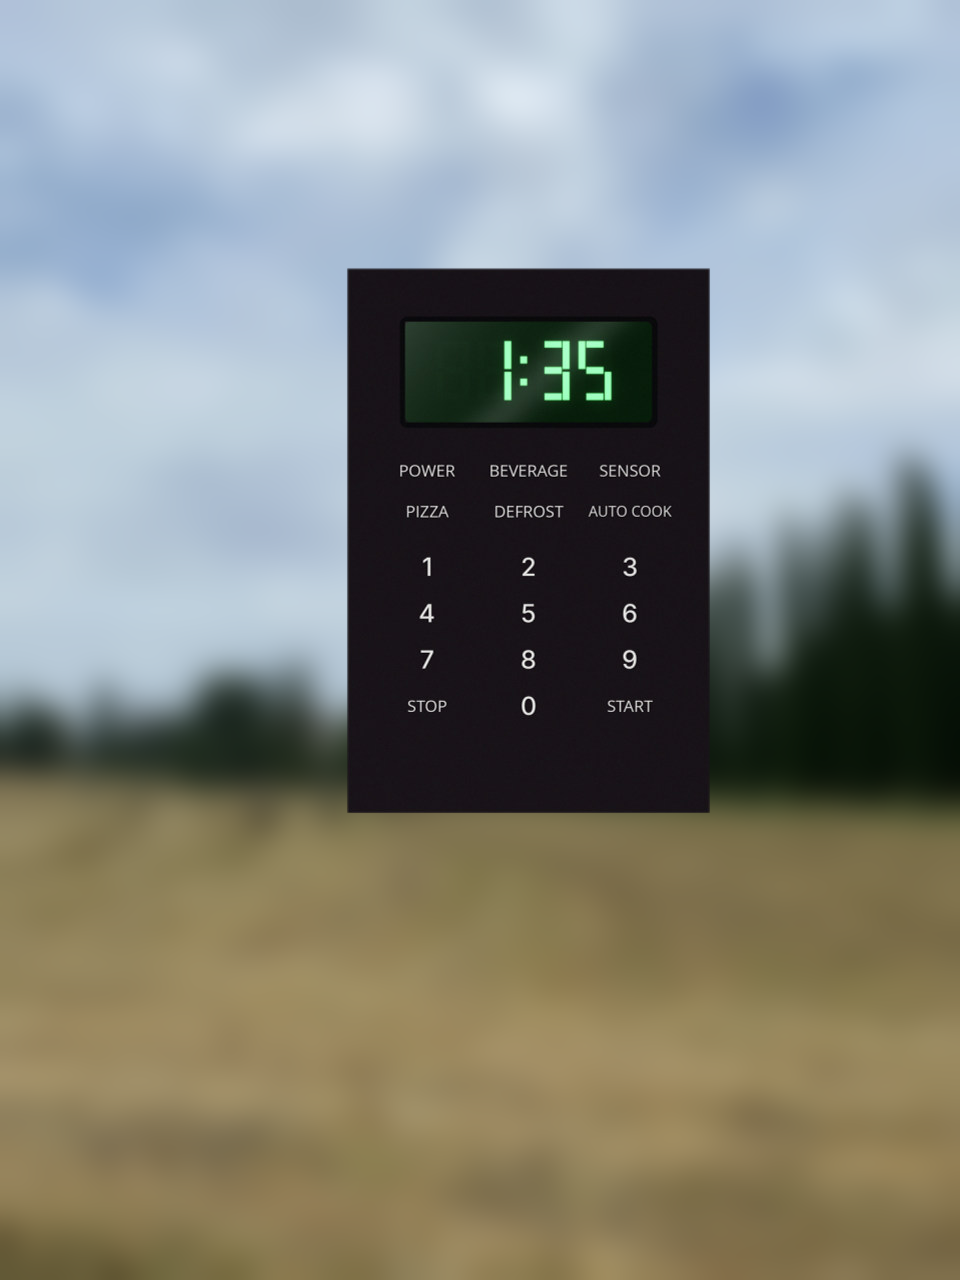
1:35
